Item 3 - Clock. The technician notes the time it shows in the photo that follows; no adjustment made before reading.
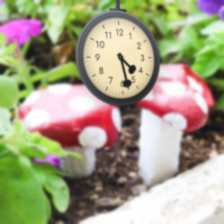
4:28
